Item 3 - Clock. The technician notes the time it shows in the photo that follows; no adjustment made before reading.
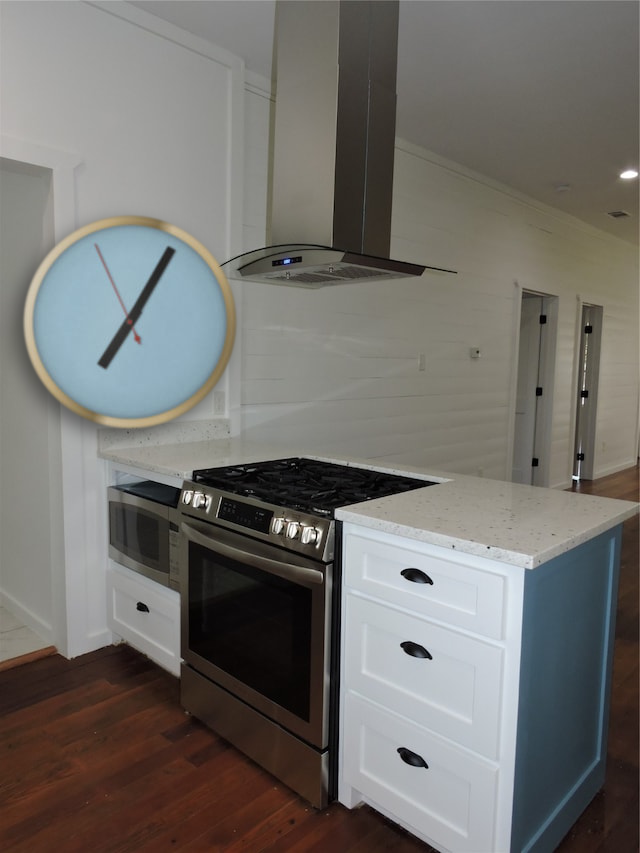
7:04:56
